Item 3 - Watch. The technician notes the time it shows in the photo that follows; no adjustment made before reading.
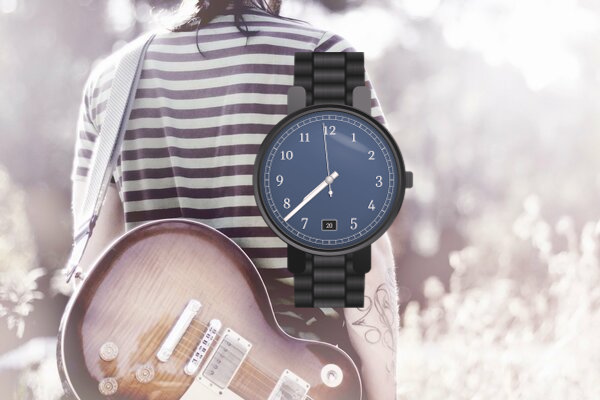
7:37:59
